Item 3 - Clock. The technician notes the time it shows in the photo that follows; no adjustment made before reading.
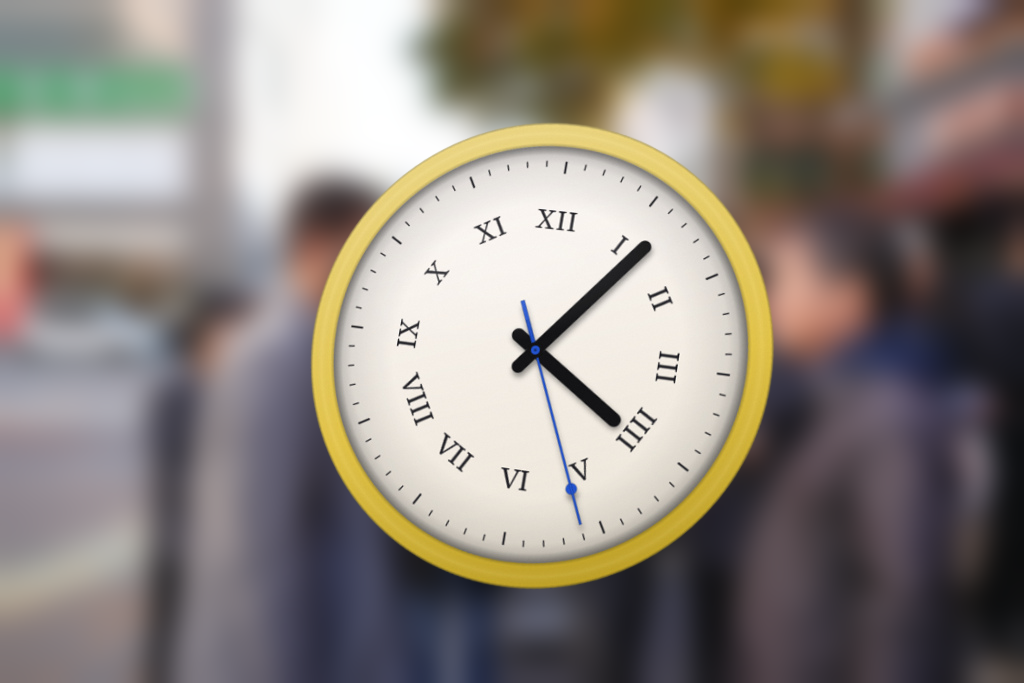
4:06:26
